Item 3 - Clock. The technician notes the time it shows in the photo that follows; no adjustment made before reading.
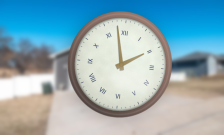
1:58
